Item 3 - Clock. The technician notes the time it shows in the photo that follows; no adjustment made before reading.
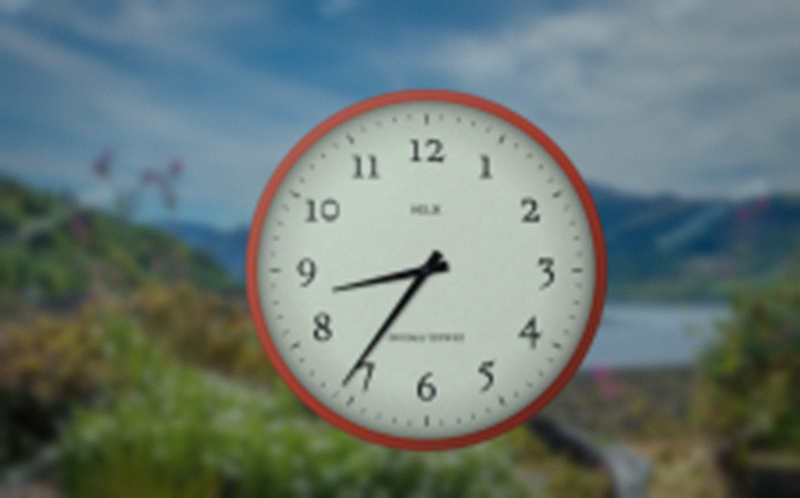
8:36
